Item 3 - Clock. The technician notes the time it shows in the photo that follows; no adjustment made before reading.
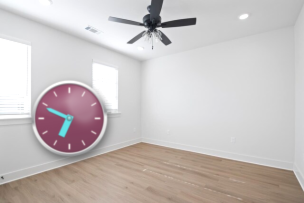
6:49
